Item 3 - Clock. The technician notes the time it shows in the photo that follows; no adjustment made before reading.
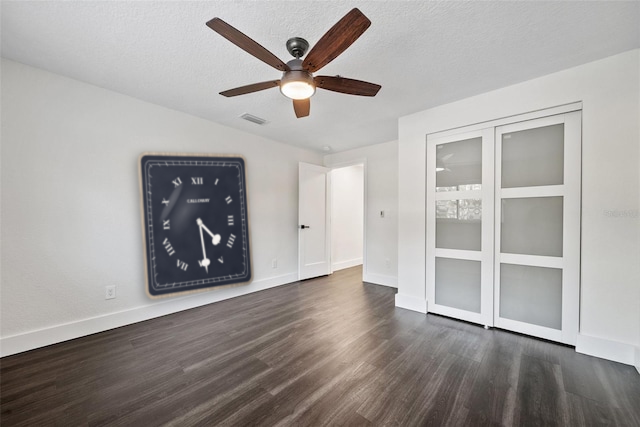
4:29
